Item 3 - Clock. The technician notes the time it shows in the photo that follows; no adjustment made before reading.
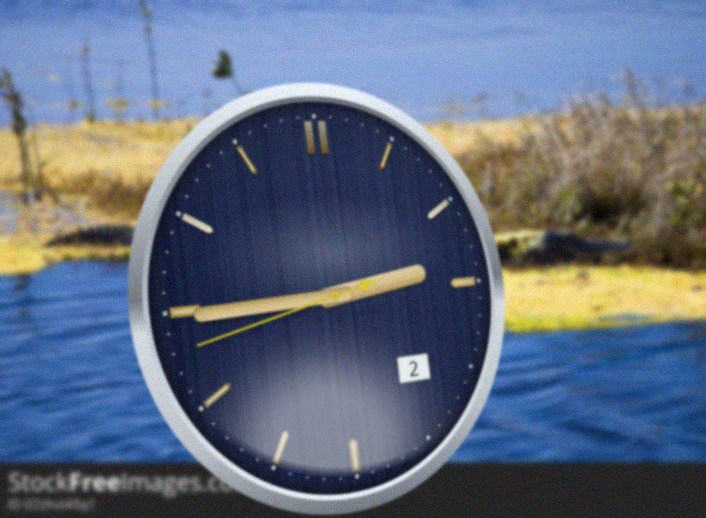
2:44:43
